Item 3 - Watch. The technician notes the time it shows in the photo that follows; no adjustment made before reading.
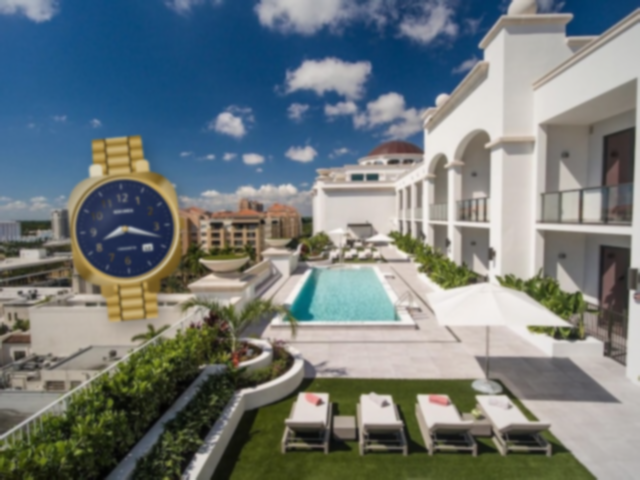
8:18
